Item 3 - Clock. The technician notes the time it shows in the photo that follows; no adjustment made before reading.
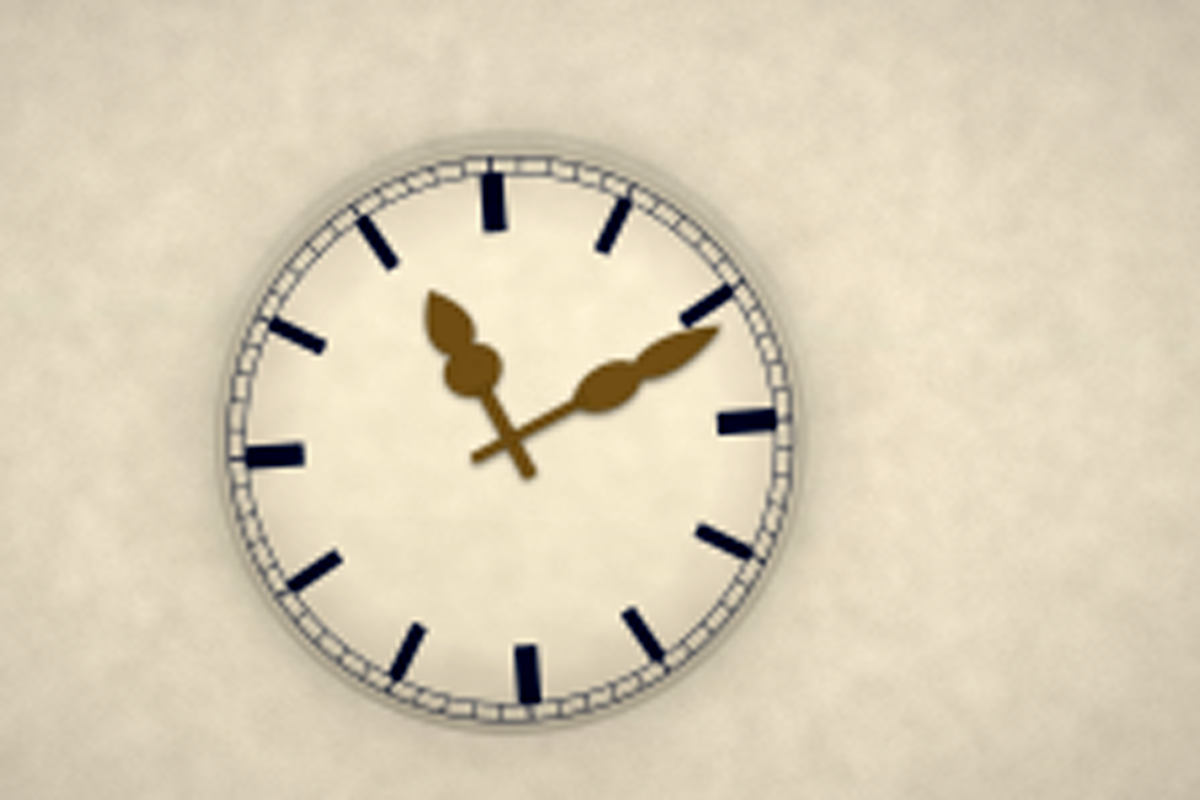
11:11
